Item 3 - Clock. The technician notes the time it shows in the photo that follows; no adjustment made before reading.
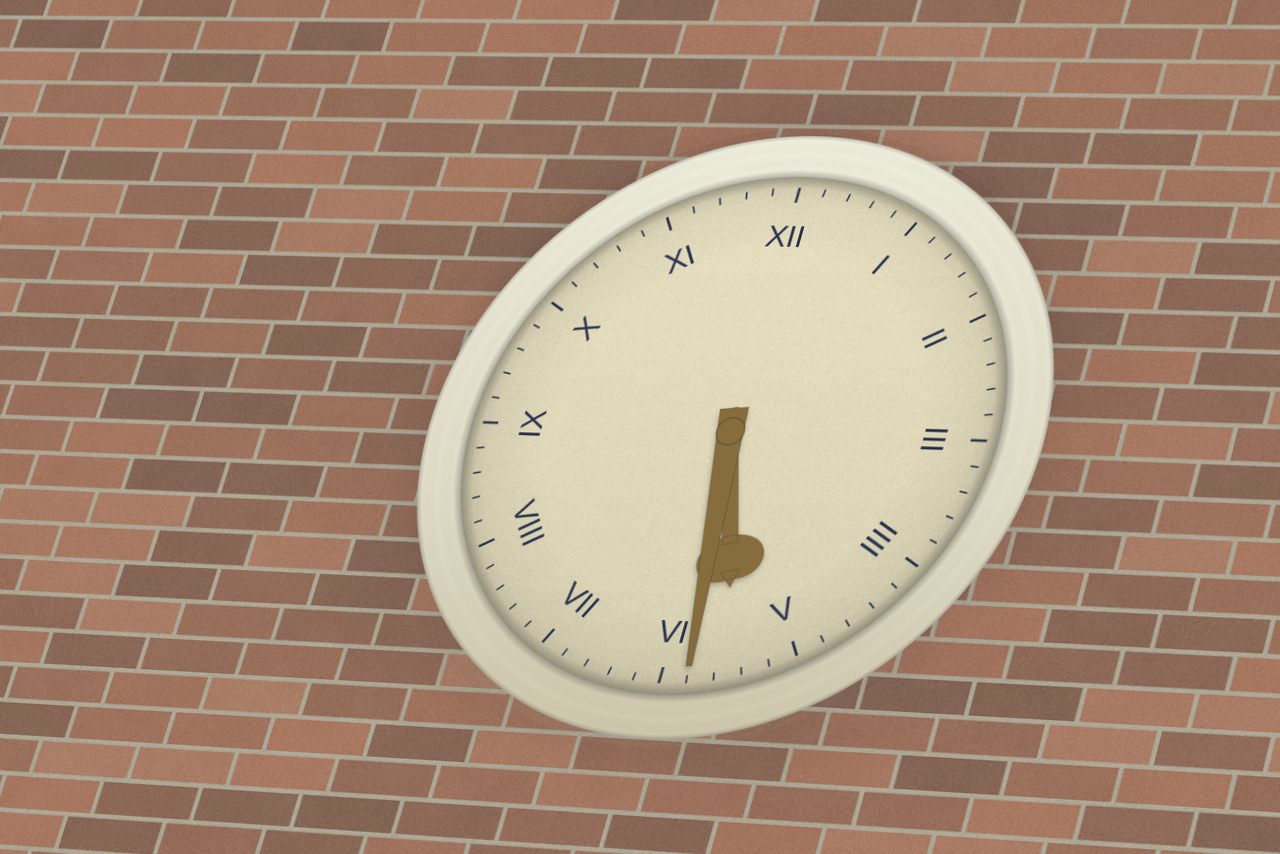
5:29
